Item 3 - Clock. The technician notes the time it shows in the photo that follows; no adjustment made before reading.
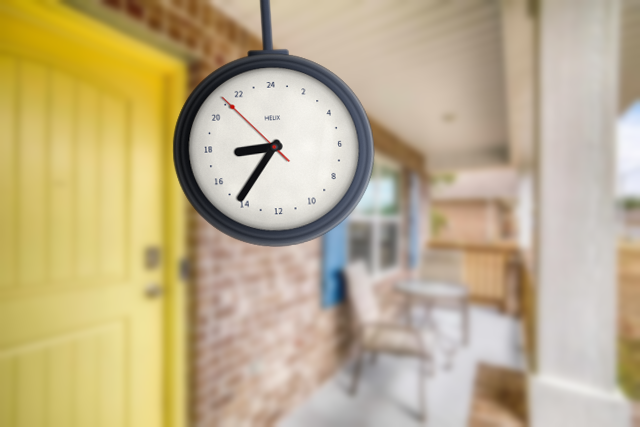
17:35:53
